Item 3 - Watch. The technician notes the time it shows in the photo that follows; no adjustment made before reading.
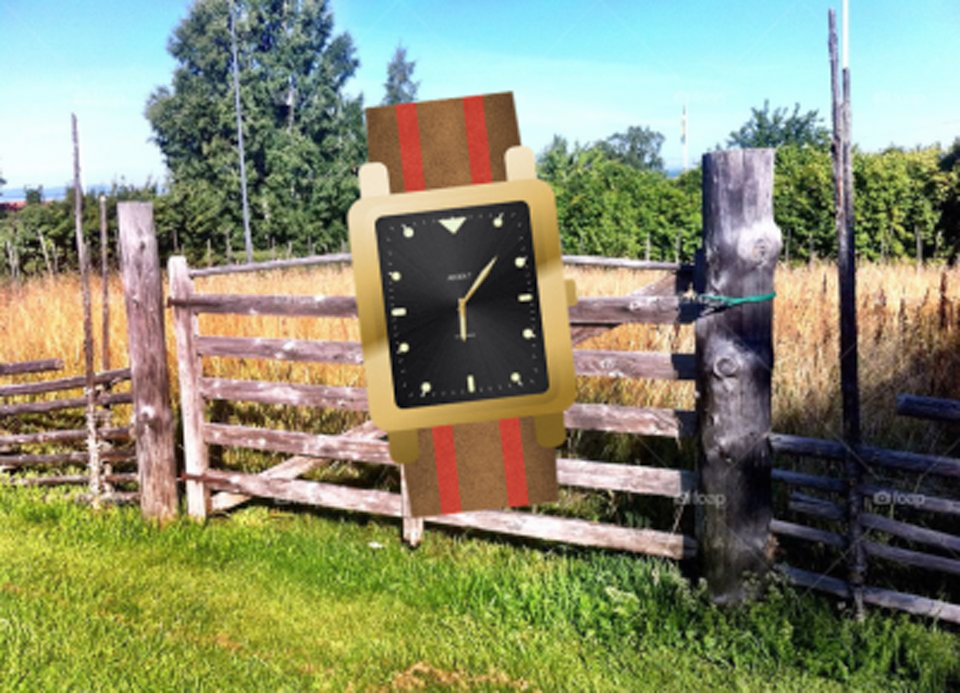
6:07
